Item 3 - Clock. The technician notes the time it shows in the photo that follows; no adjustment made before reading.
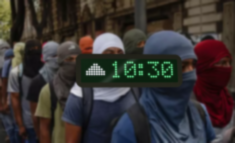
10:30
